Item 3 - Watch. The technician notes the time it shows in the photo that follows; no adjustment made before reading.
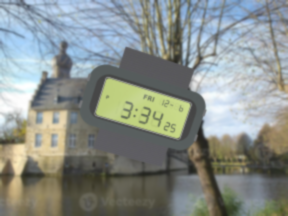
3:34
